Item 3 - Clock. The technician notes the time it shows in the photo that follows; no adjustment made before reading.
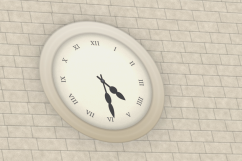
4:29
